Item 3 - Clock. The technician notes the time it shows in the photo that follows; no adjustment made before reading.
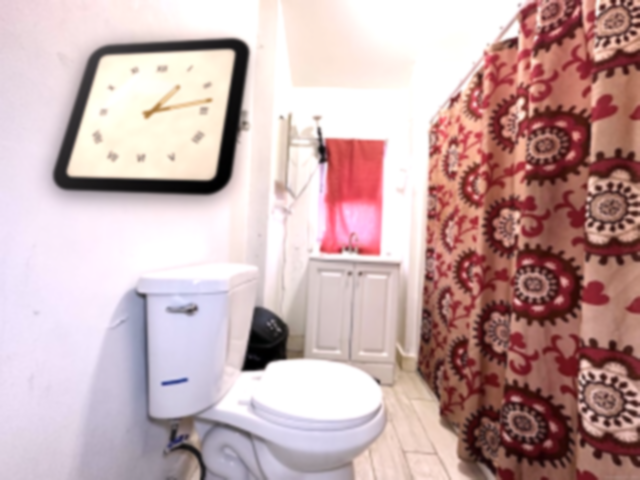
1:13
